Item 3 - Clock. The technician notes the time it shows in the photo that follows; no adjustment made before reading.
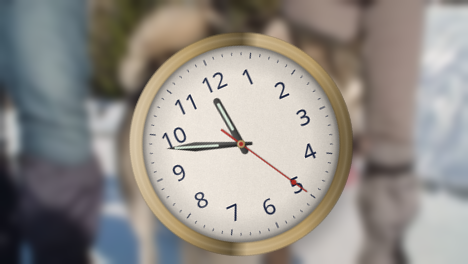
11:48:25
